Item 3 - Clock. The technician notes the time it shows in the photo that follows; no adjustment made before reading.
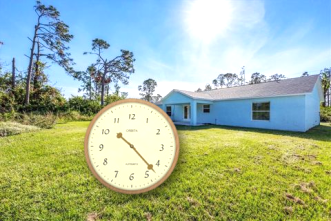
10:23
